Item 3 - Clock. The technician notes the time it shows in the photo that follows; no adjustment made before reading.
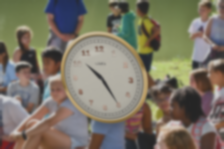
10:25
